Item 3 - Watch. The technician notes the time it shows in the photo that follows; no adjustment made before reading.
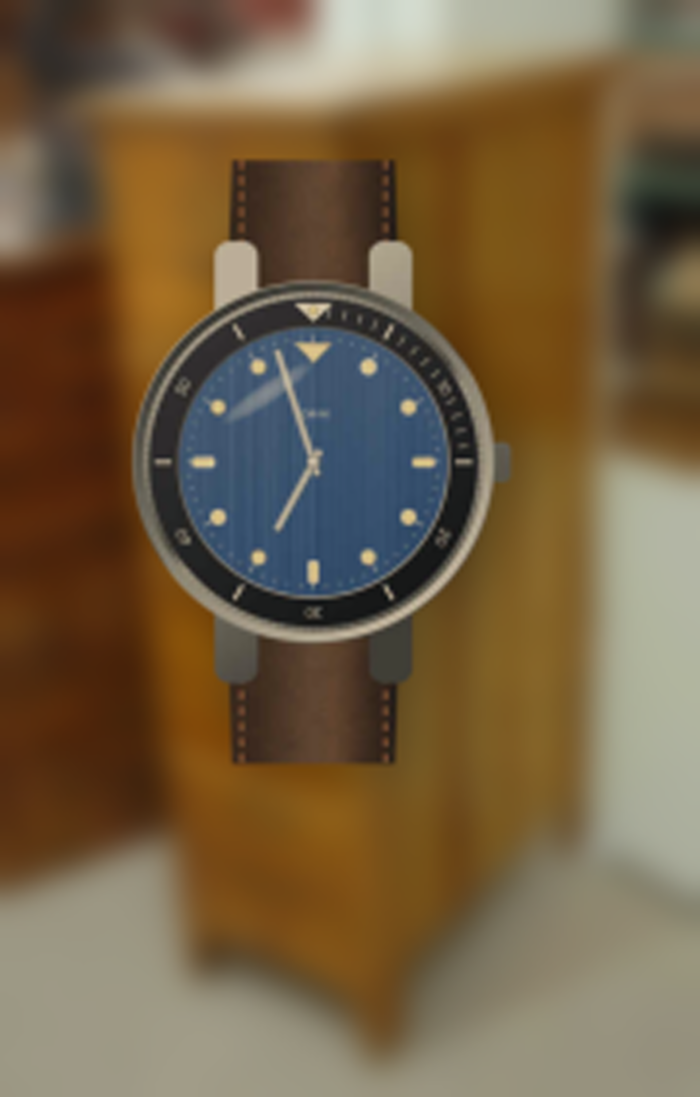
6:57
